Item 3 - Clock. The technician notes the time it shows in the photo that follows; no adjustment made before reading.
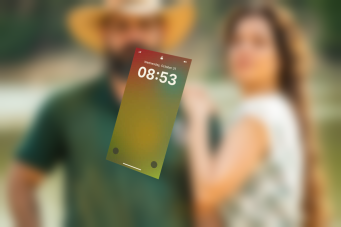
8:53
